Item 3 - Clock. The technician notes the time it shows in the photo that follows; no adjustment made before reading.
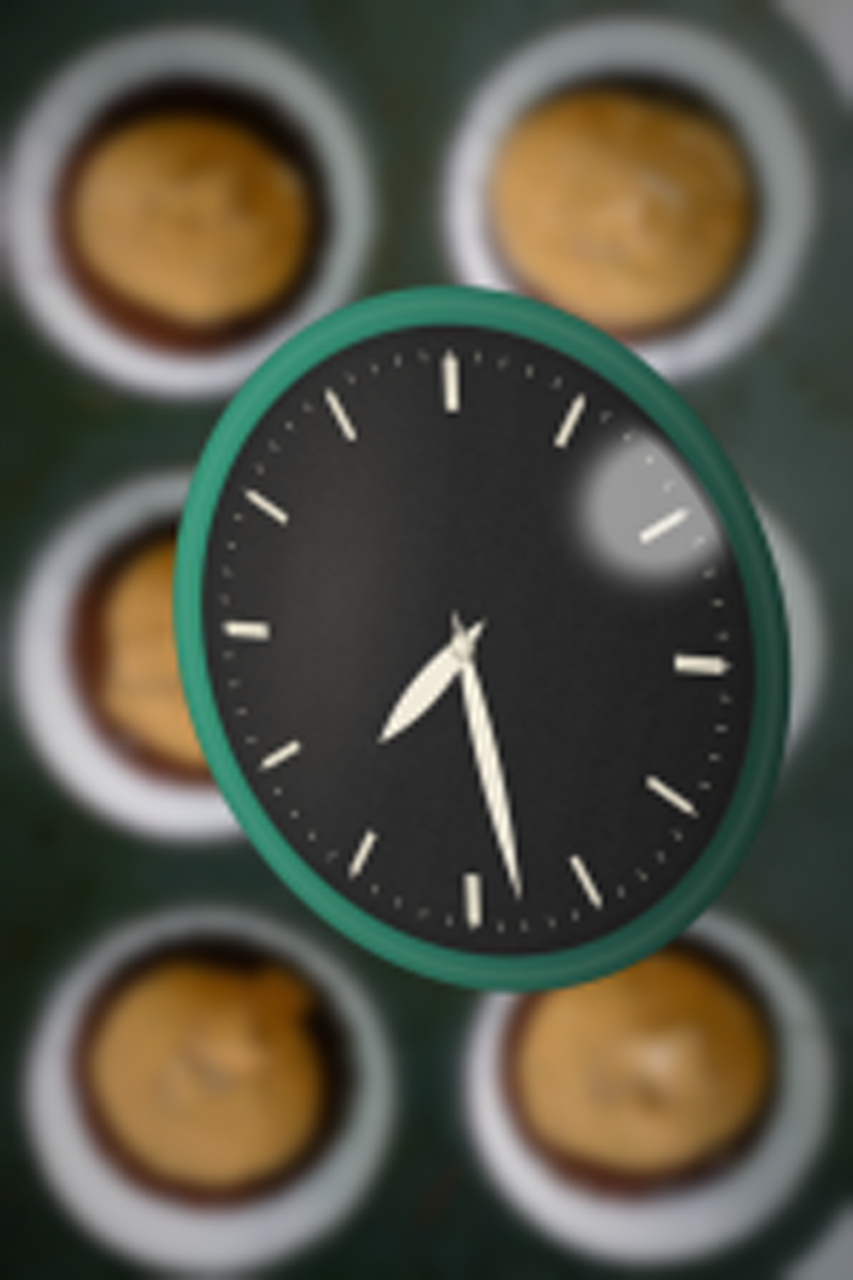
7:28
